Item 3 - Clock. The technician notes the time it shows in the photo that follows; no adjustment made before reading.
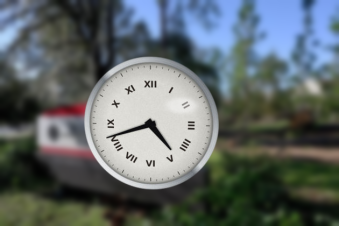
4:42
